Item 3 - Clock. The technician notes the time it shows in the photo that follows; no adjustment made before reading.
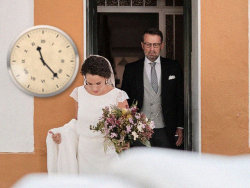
11:23
